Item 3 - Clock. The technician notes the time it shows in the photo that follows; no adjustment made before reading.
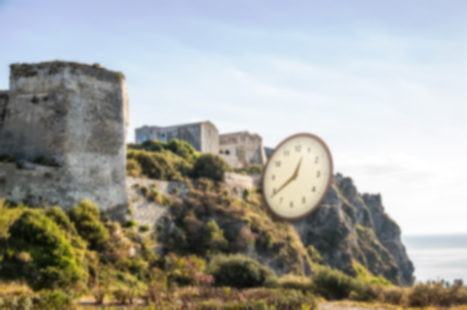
12:39
